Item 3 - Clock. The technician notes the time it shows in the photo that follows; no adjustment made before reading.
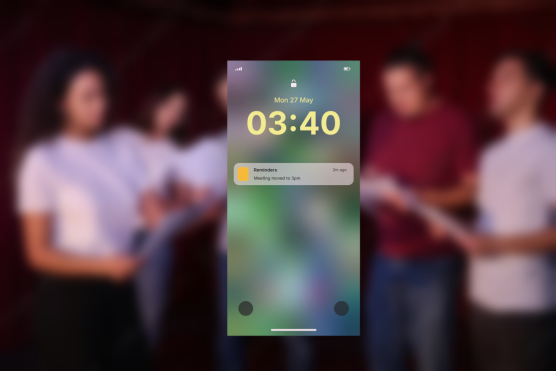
3:40
